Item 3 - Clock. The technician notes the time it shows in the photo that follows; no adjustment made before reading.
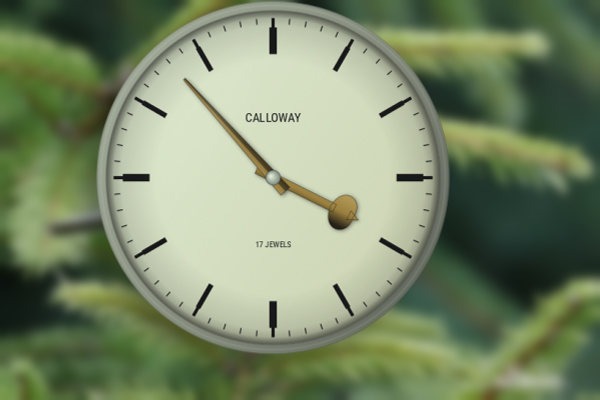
3:53
